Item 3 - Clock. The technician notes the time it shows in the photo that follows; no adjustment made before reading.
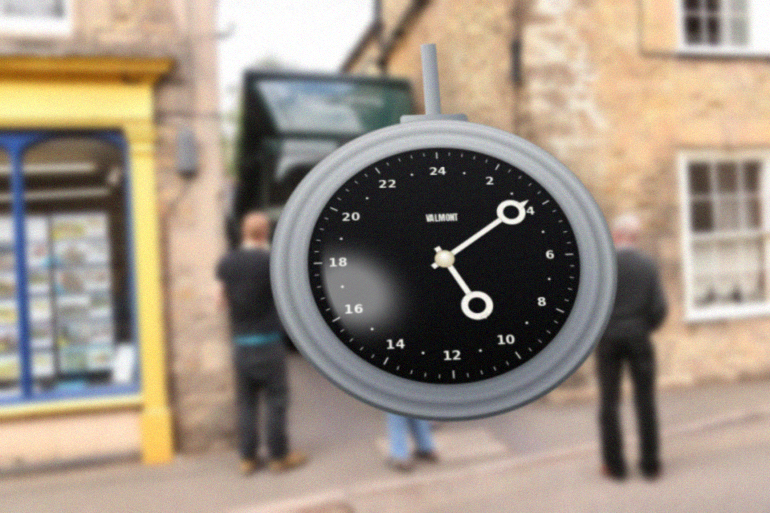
10:09
